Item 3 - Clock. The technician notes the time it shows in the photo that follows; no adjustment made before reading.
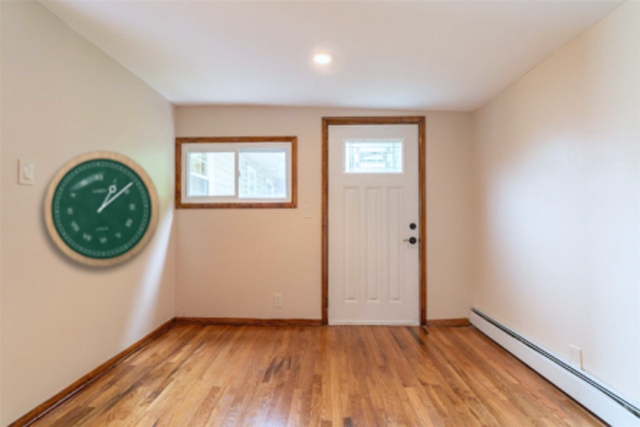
1:09
